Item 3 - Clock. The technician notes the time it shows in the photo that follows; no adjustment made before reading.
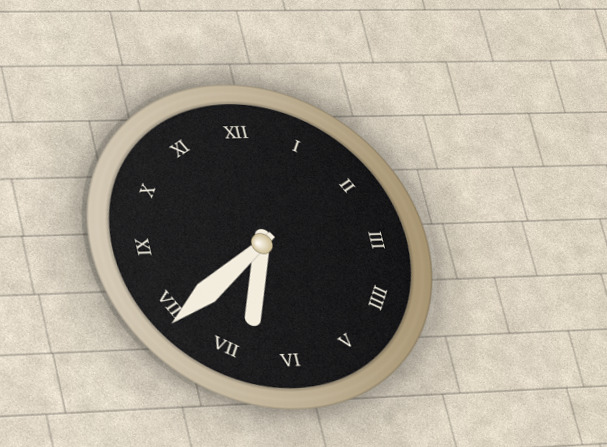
6:39
